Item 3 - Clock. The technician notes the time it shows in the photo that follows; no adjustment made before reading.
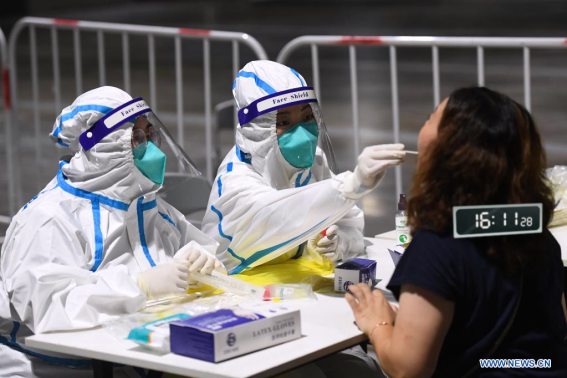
16:11:28
